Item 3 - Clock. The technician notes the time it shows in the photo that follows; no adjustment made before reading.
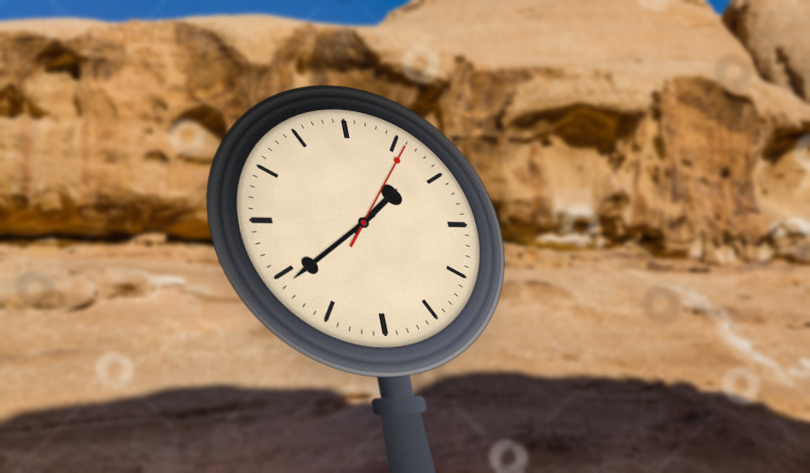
1:39:06
